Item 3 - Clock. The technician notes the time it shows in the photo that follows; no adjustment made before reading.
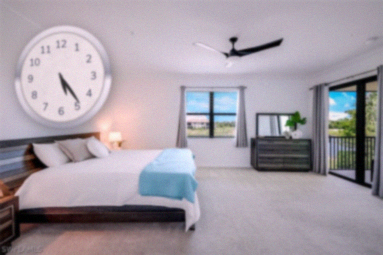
5:24
